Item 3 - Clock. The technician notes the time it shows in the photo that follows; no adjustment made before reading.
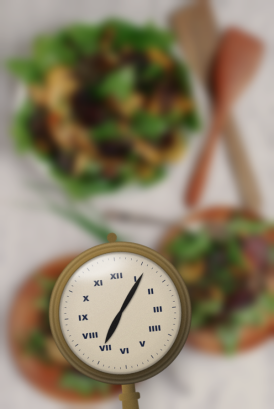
7:06
